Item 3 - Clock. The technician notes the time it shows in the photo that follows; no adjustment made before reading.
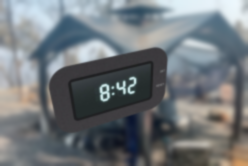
8:42
